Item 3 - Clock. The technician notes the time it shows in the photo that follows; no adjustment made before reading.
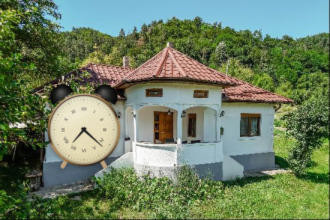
7:22
